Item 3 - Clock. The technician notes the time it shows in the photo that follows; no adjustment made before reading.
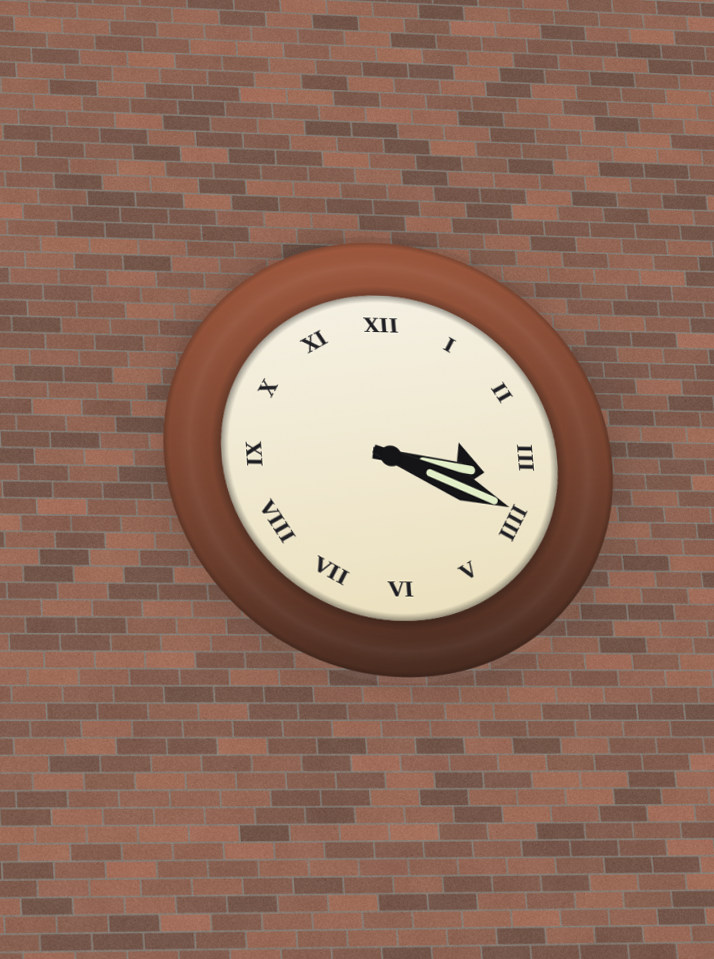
3:19
